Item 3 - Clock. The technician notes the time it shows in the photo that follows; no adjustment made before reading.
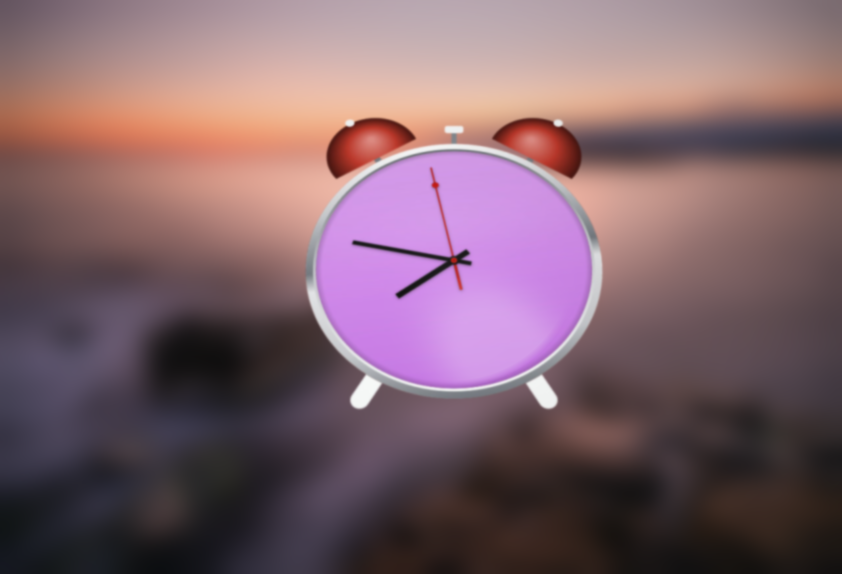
7:46:58
